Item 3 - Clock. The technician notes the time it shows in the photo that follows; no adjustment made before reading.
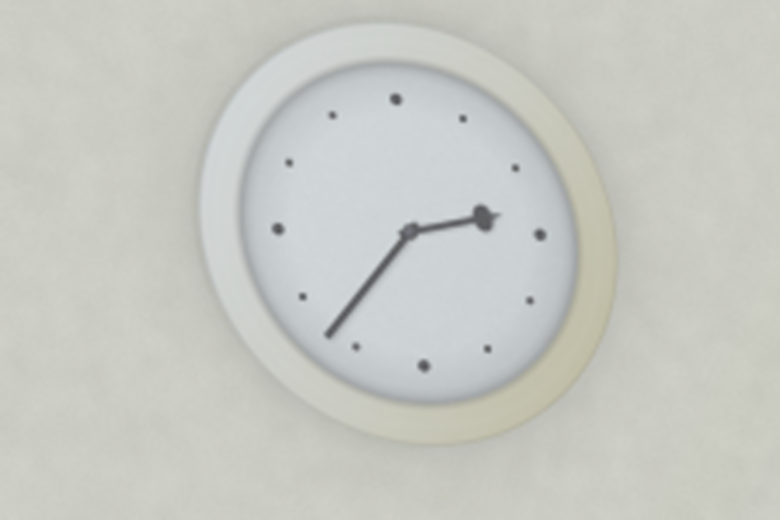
2:37
